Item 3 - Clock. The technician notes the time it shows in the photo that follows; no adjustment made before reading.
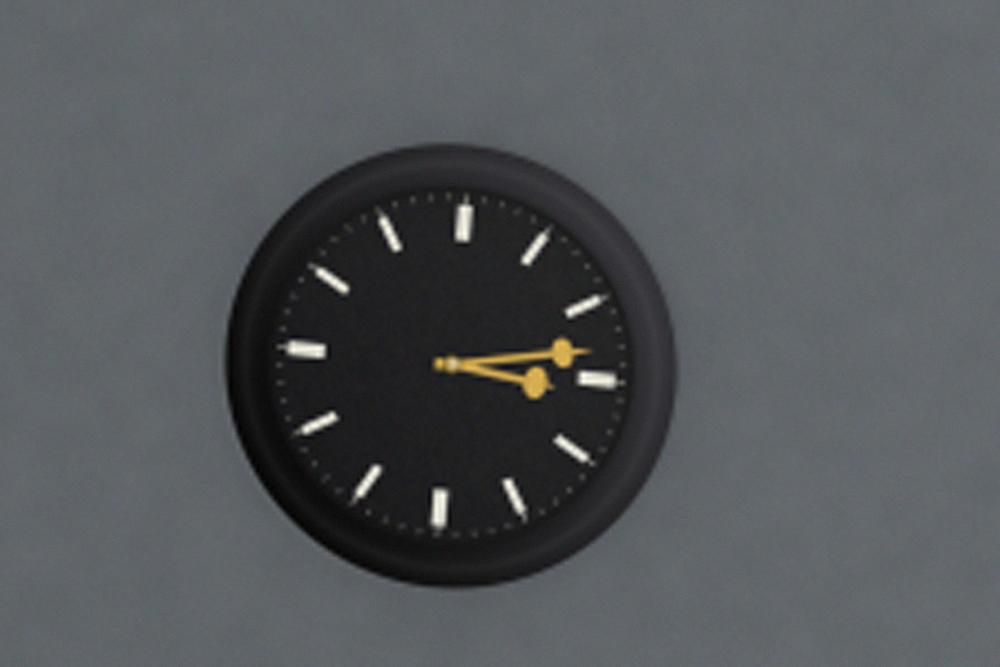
3:13
